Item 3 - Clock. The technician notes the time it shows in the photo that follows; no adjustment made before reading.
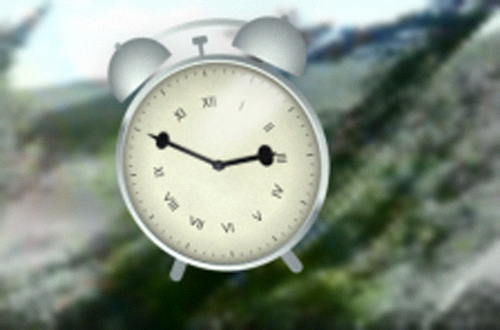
2:50
